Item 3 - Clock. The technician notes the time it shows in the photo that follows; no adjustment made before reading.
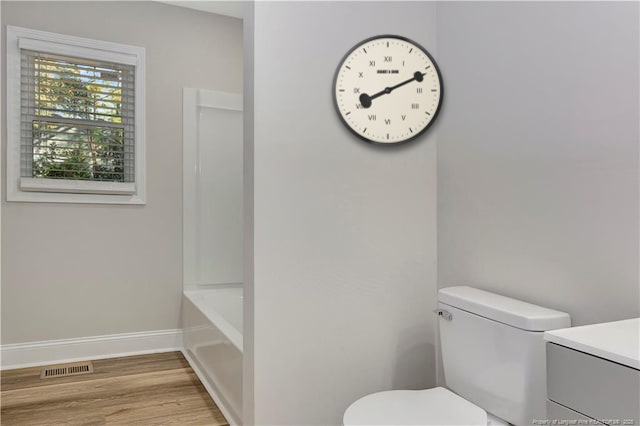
8:11
